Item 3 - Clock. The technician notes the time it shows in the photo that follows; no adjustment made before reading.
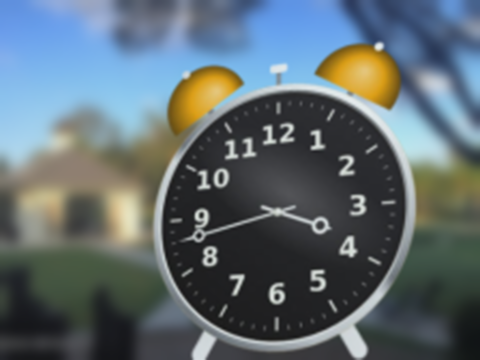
3:43
